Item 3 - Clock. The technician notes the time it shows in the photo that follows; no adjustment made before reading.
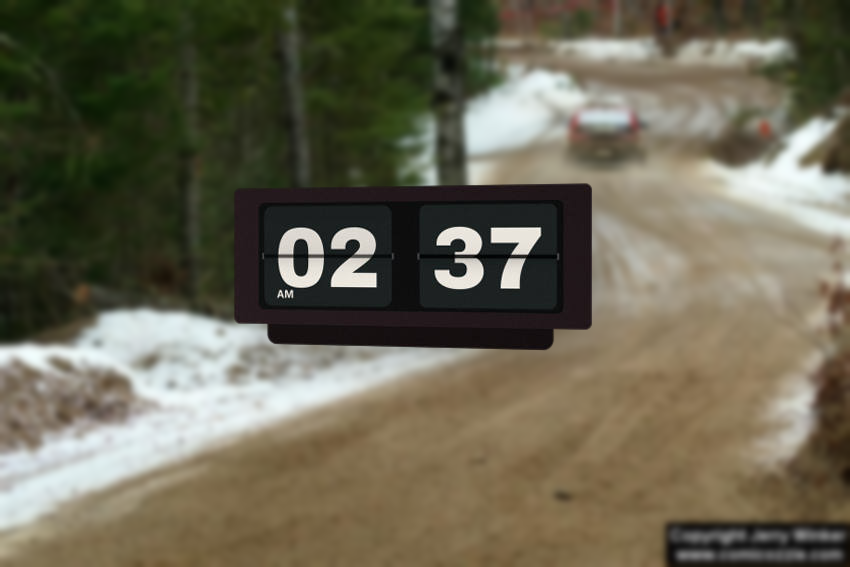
2:37
